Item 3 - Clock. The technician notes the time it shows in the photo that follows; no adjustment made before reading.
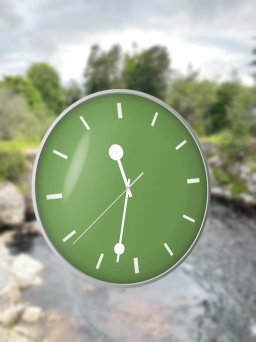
11:32:39
